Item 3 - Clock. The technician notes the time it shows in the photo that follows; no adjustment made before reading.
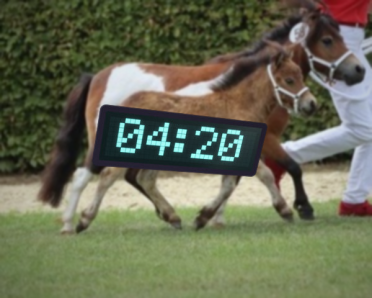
4:20
